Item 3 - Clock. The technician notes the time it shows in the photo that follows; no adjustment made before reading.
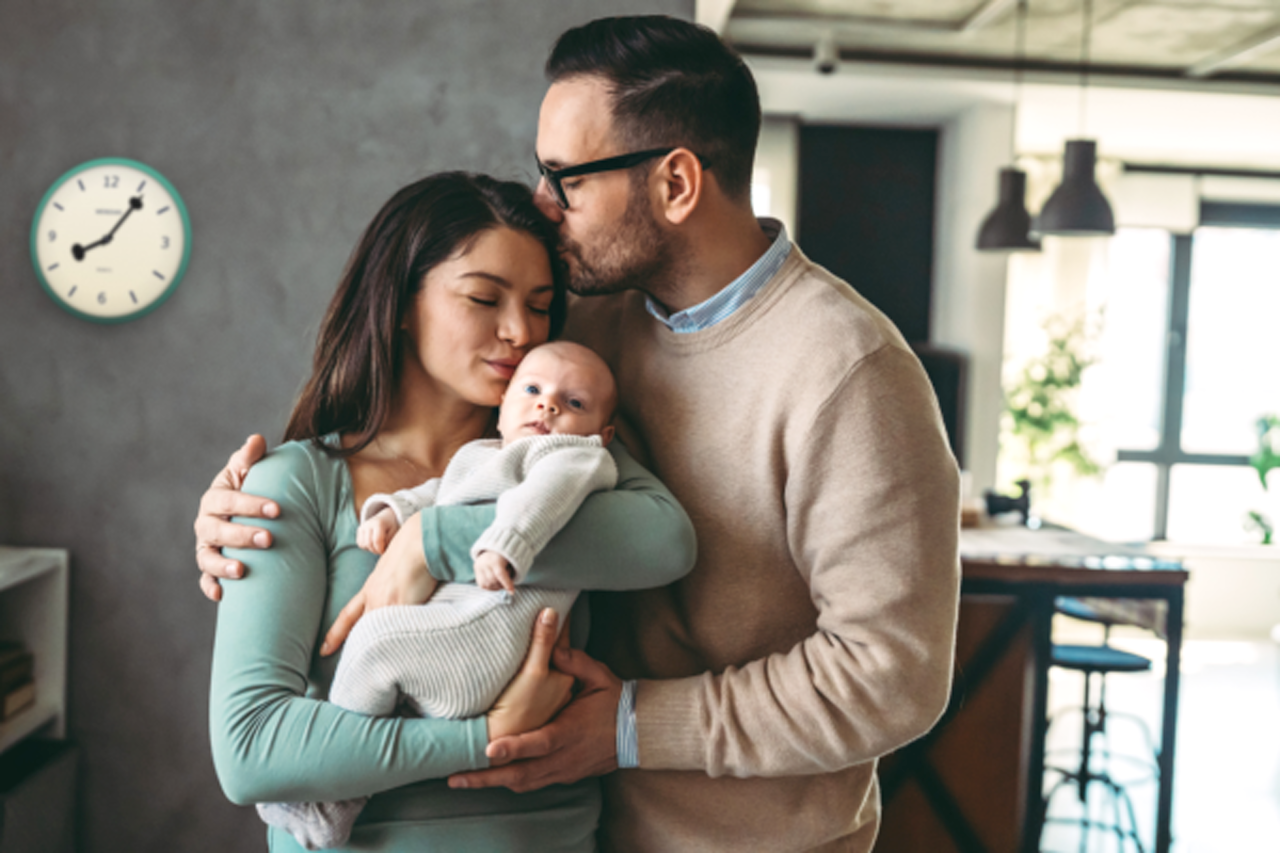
8:06
